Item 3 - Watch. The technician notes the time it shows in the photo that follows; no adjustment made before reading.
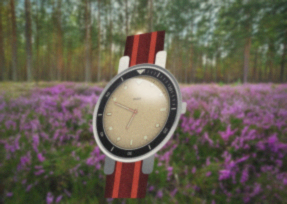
6:49
